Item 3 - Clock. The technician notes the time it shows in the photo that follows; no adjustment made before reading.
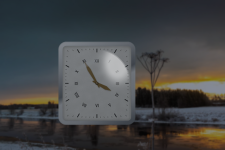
3:55
